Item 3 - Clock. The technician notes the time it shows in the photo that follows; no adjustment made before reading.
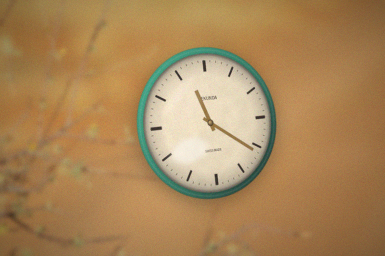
11:21
